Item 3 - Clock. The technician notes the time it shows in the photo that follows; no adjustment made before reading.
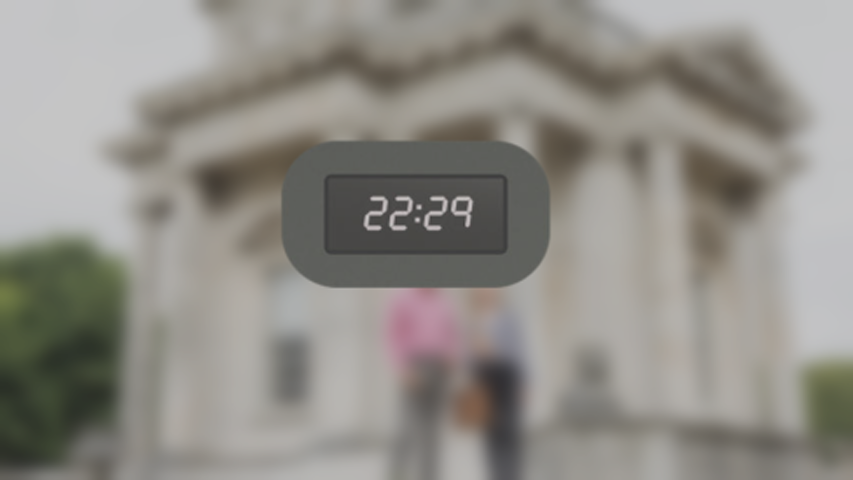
22:29
